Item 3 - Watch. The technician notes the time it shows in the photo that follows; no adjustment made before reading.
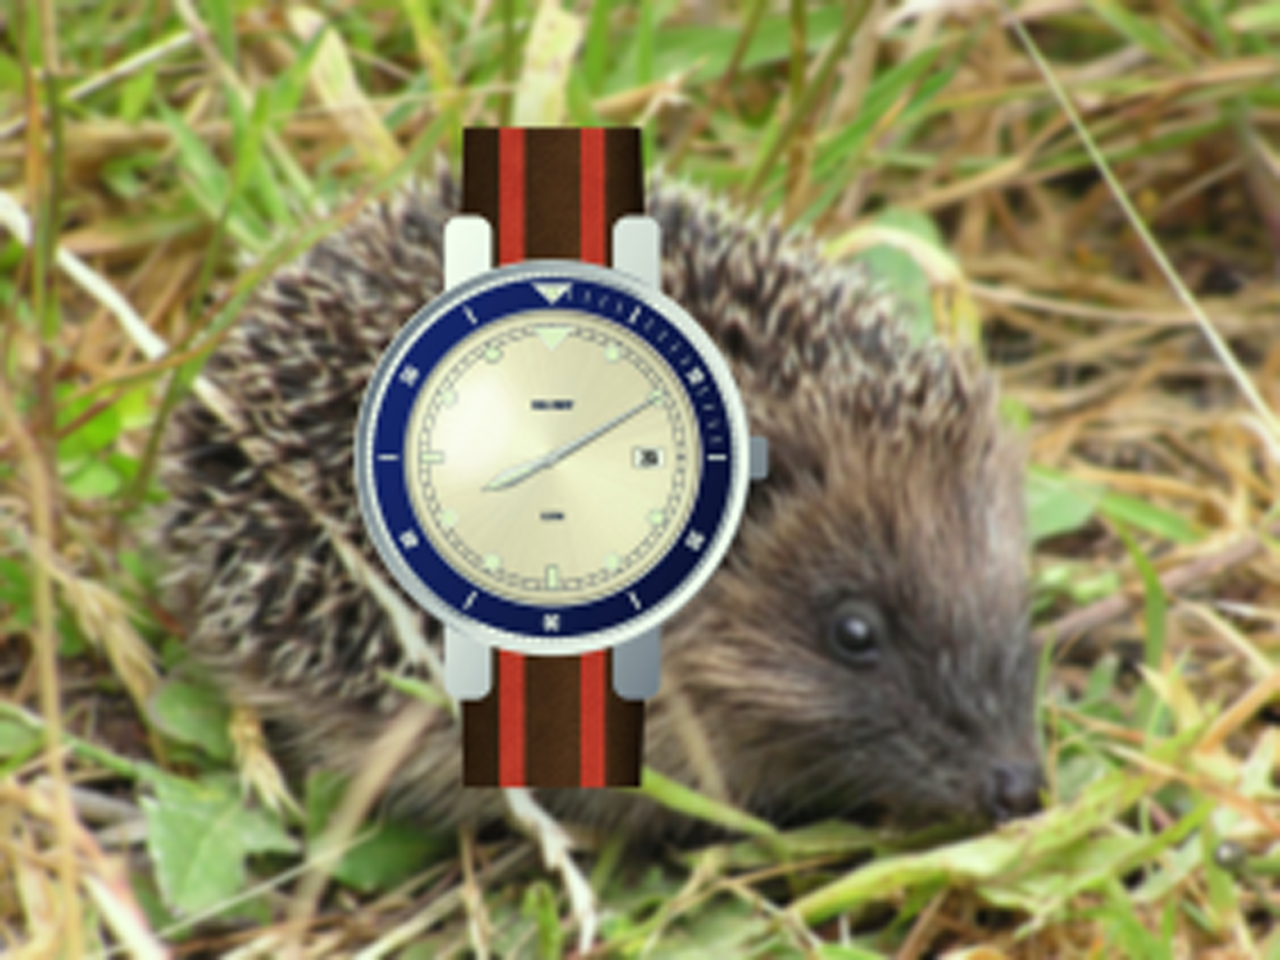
8:10
